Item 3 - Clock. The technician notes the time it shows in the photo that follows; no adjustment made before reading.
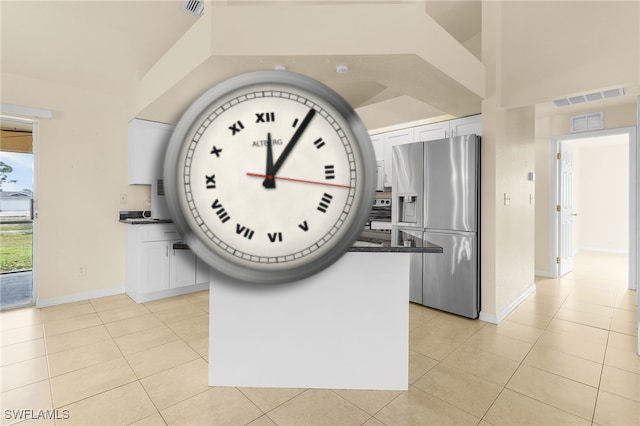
12:06:17
